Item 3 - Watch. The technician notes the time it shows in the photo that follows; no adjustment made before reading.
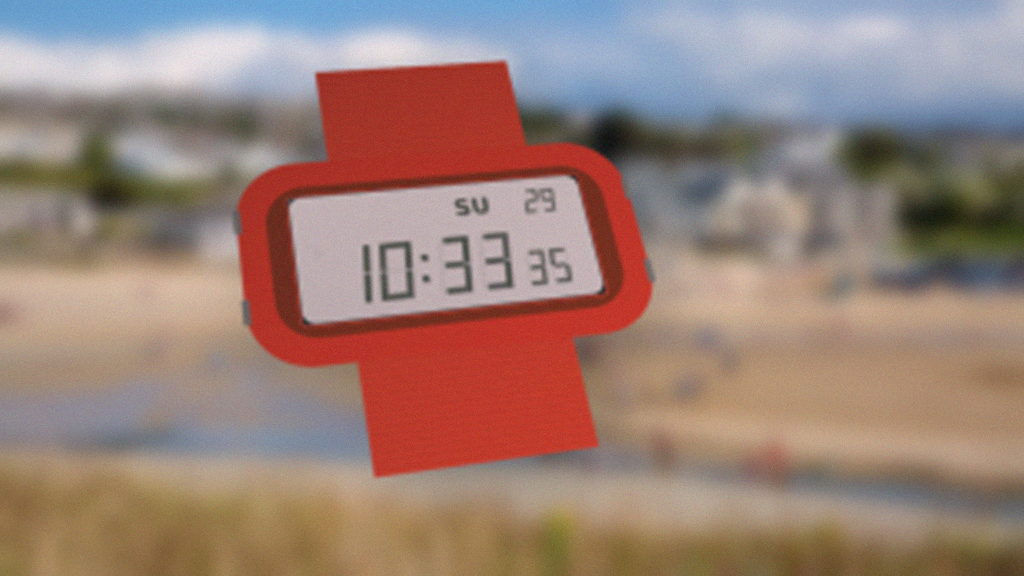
10:33:35
